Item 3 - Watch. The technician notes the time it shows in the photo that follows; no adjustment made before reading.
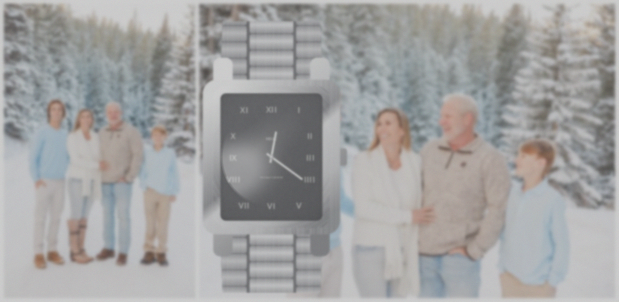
12:21
